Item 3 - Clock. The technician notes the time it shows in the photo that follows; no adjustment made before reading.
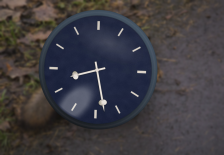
8:28
